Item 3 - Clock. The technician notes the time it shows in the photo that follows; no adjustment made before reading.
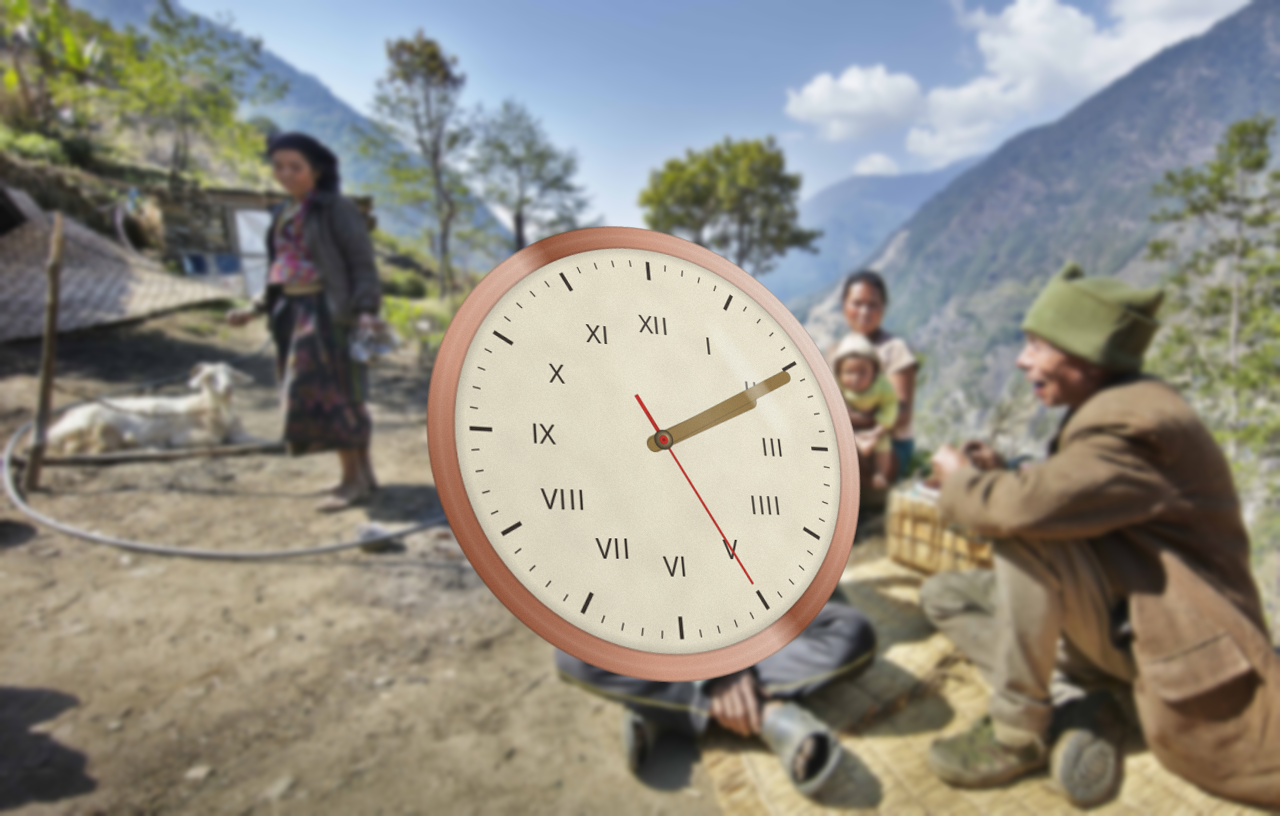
2:10:25
